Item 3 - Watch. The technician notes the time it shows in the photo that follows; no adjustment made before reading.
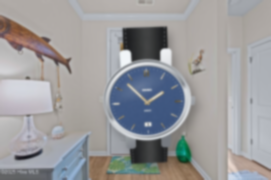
1:53
